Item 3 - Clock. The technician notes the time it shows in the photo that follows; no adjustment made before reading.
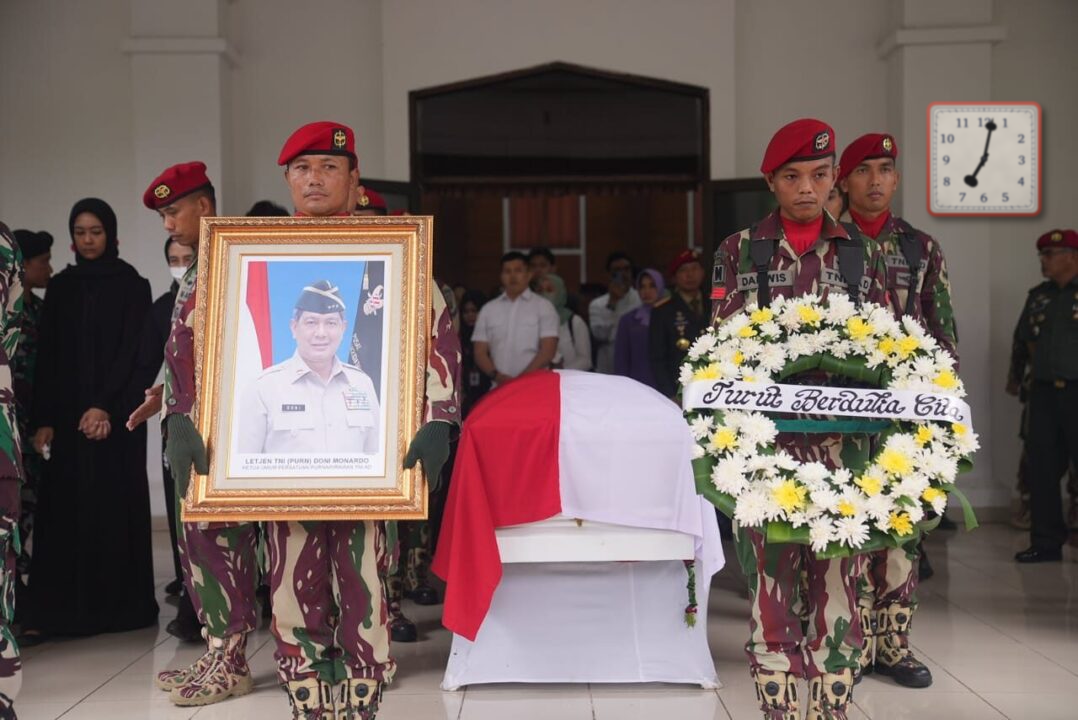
7:02
